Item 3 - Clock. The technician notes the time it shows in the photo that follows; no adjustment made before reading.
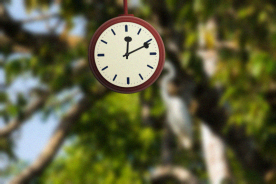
12:11
